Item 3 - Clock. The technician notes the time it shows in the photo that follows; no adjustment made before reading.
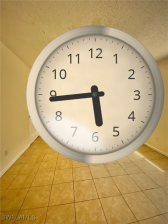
5:44
